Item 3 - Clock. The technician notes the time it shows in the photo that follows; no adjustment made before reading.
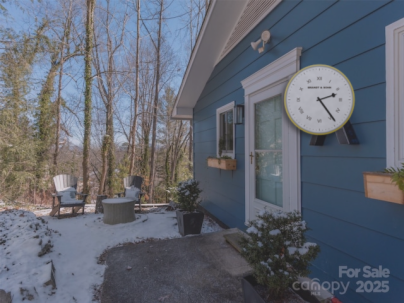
2:24
